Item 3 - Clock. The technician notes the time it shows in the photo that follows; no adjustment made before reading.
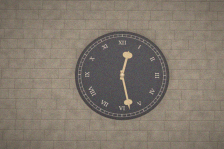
12:28
